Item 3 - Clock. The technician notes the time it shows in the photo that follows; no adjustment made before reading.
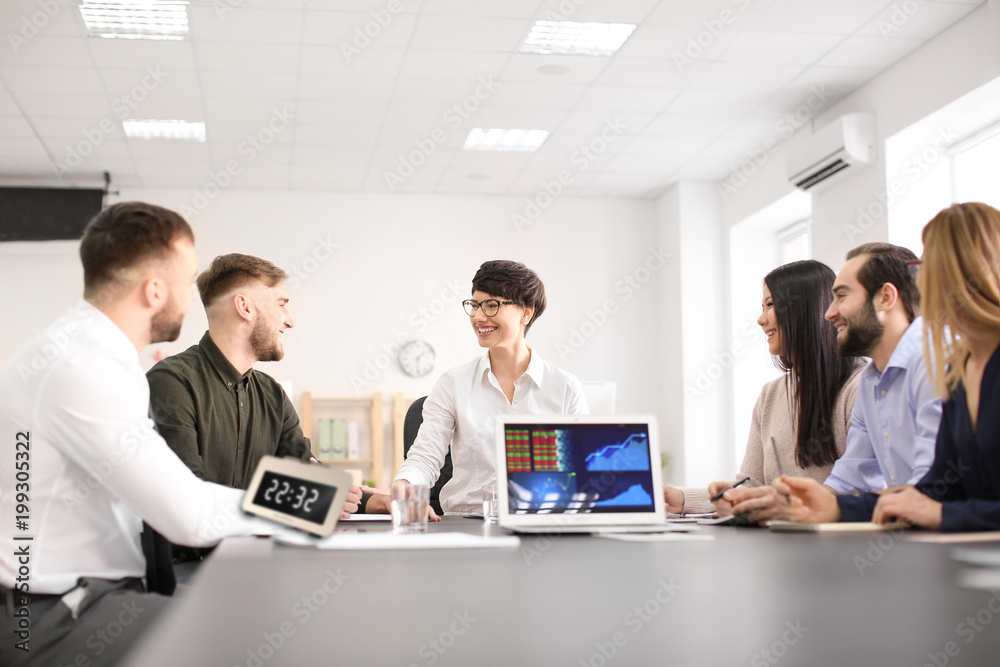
22:32
